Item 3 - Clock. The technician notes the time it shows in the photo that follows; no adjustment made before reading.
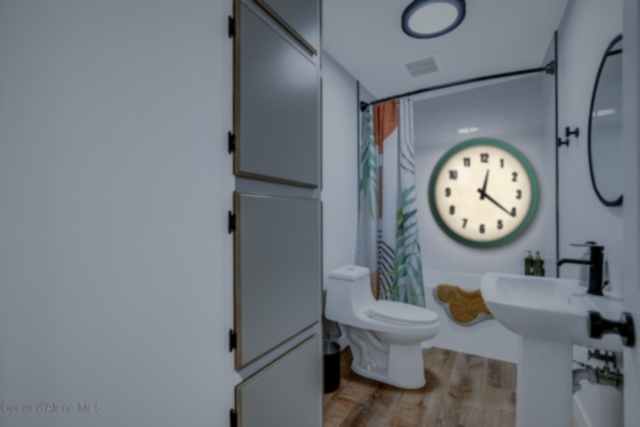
12:21
